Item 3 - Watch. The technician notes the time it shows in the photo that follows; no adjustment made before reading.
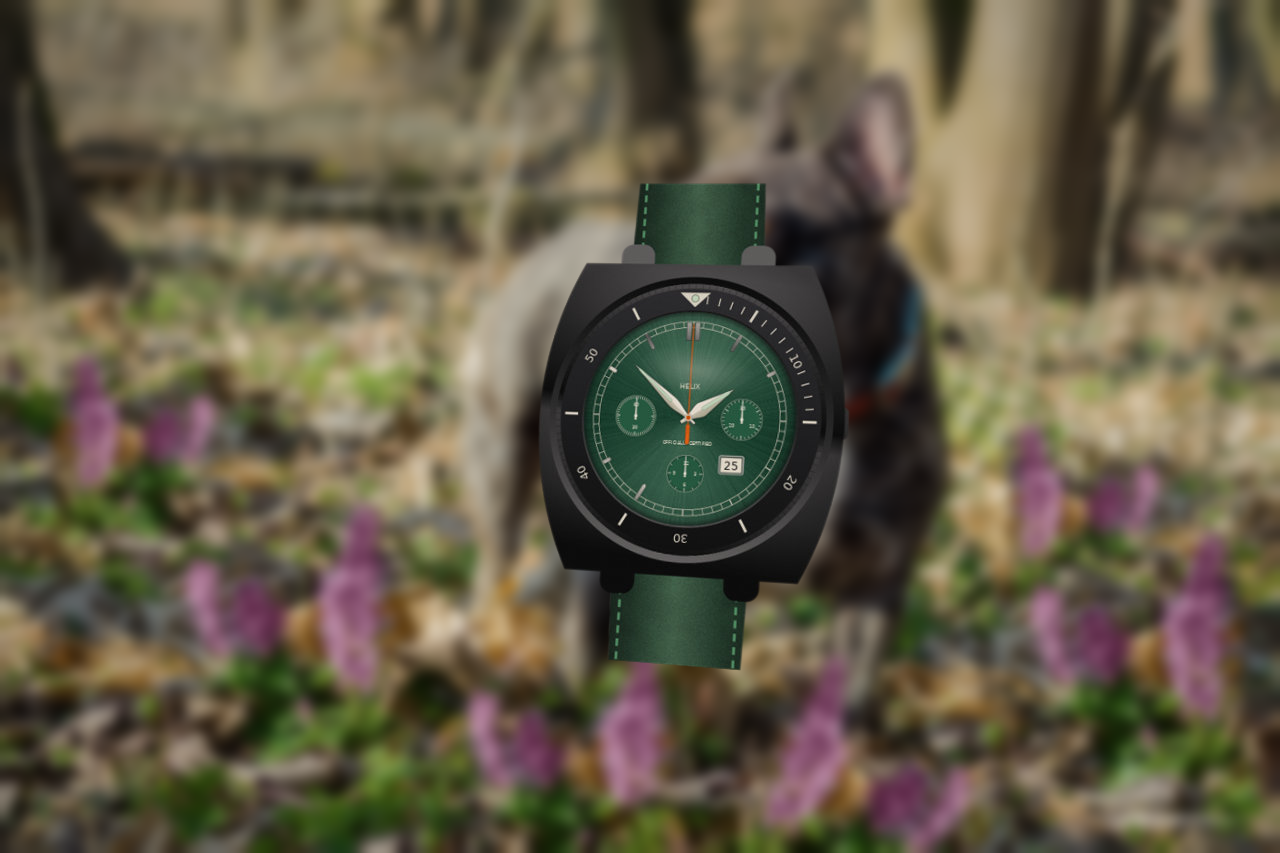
1:52
